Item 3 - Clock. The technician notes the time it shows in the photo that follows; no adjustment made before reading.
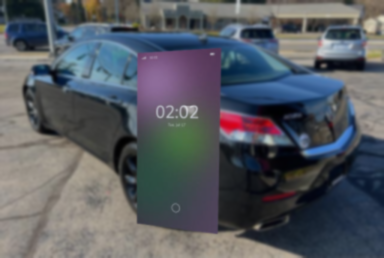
2:02
